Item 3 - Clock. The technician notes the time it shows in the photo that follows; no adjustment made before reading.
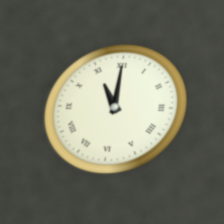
11:00
